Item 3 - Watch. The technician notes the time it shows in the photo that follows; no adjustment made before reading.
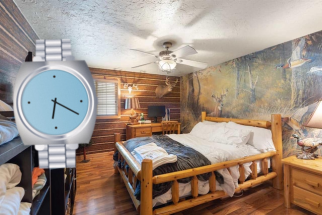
6:20
